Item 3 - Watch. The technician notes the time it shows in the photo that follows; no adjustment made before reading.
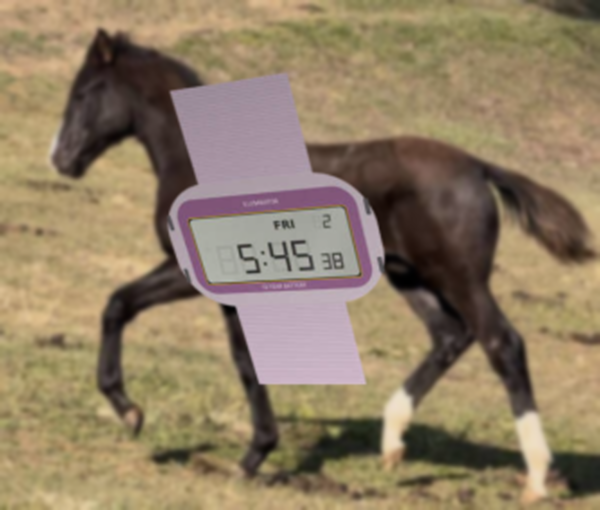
5:45:38
